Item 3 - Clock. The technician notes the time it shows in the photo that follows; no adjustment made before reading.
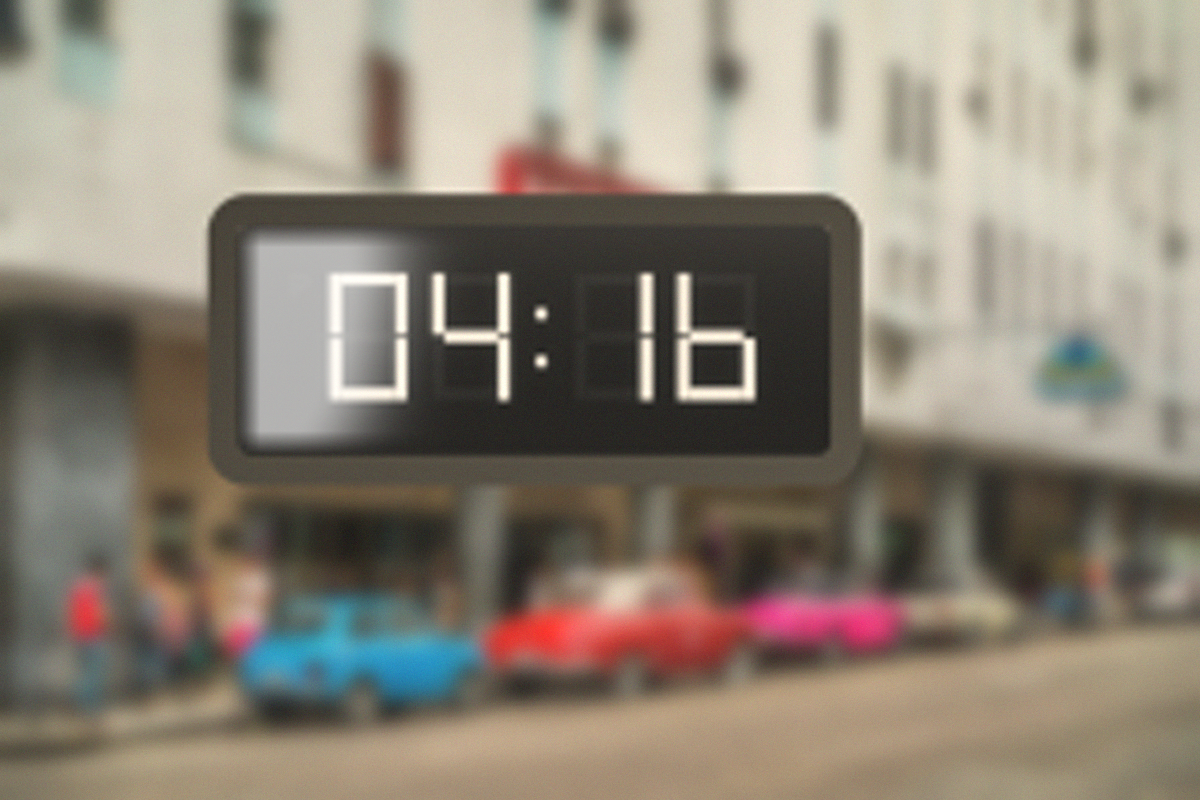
4:16
